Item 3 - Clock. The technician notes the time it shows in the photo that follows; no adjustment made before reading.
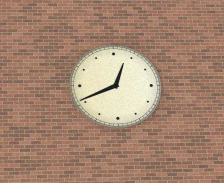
12:41
